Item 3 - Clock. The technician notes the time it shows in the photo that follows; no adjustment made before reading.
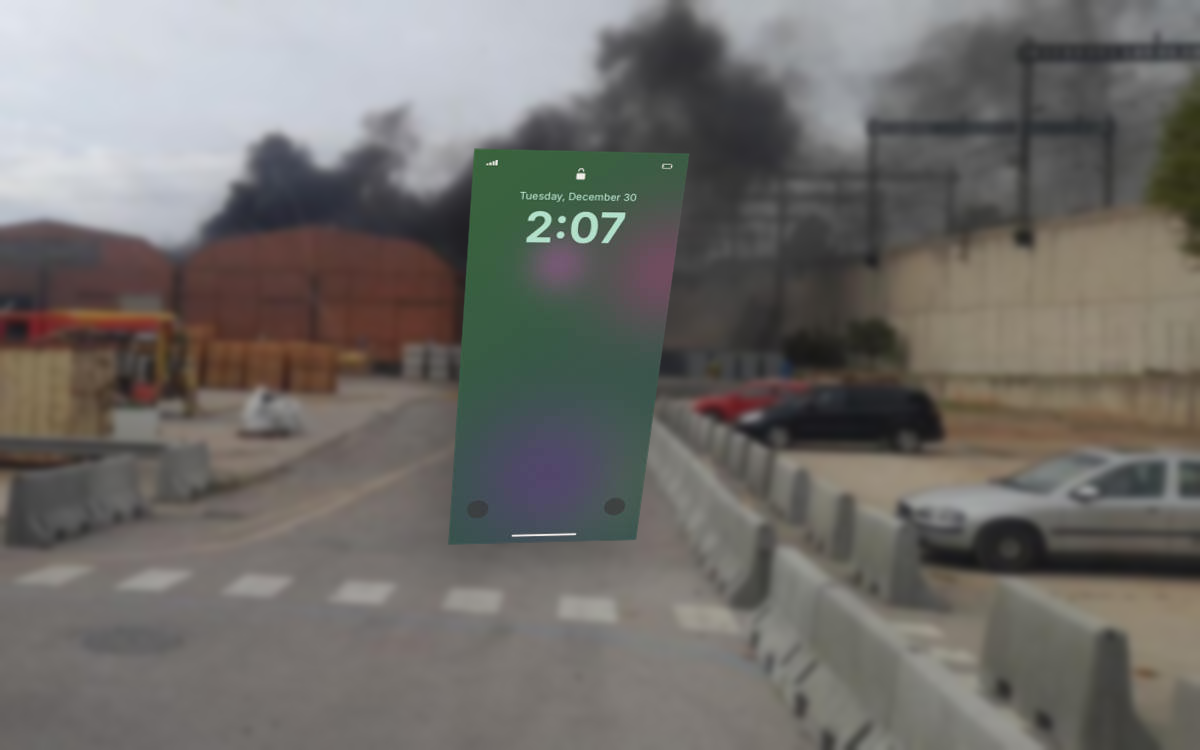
2:07
